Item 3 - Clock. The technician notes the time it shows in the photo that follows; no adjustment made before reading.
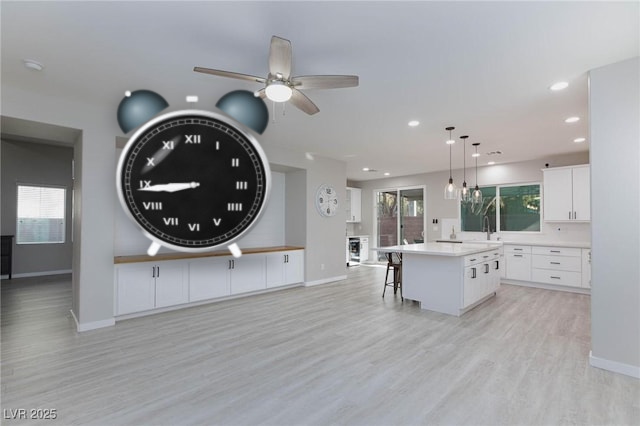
8:44
